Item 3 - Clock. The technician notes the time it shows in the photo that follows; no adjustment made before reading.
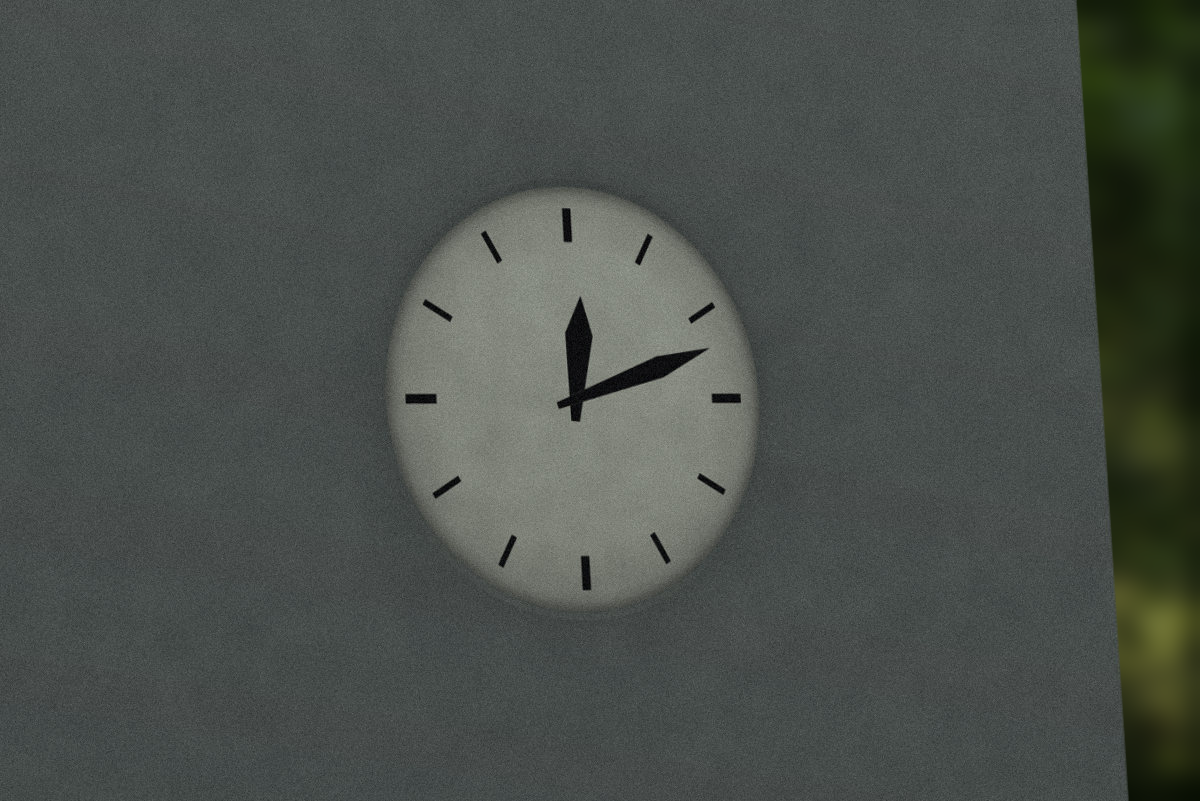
12:12
